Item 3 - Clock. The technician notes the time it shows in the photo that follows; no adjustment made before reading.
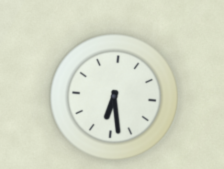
6:28
